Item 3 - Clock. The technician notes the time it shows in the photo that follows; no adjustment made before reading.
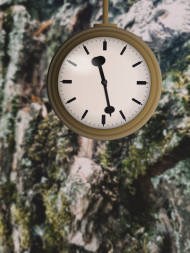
11:28
